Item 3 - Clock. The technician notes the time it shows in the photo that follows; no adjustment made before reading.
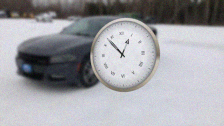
12:53
